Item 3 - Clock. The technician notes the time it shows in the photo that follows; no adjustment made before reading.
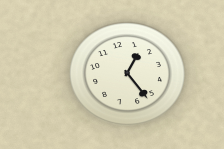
1:27
